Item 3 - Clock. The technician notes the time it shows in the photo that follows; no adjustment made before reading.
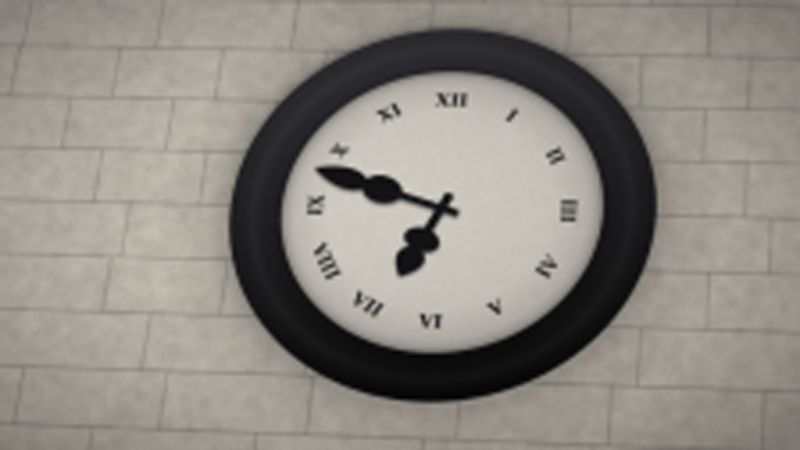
6:48
